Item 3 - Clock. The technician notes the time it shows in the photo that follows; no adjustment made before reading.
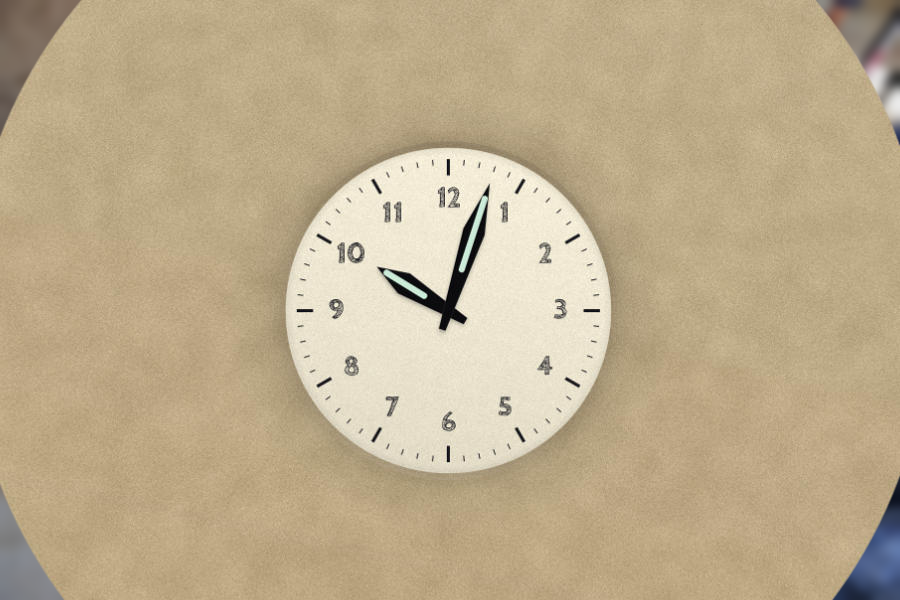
10:03
